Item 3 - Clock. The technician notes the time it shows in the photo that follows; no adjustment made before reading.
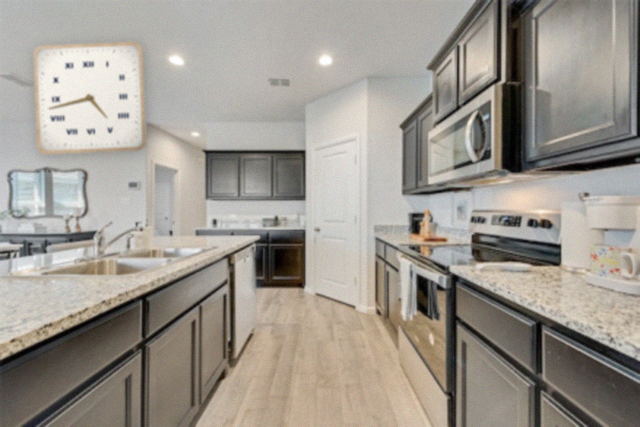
4:43
